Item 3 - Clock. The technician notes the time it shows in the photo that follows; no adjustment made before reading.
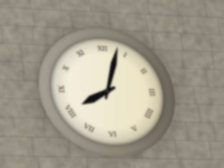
8:03
